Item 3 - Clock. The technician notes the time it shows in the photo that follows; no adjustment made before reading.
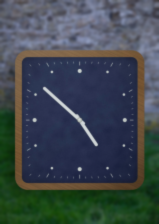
4:52
